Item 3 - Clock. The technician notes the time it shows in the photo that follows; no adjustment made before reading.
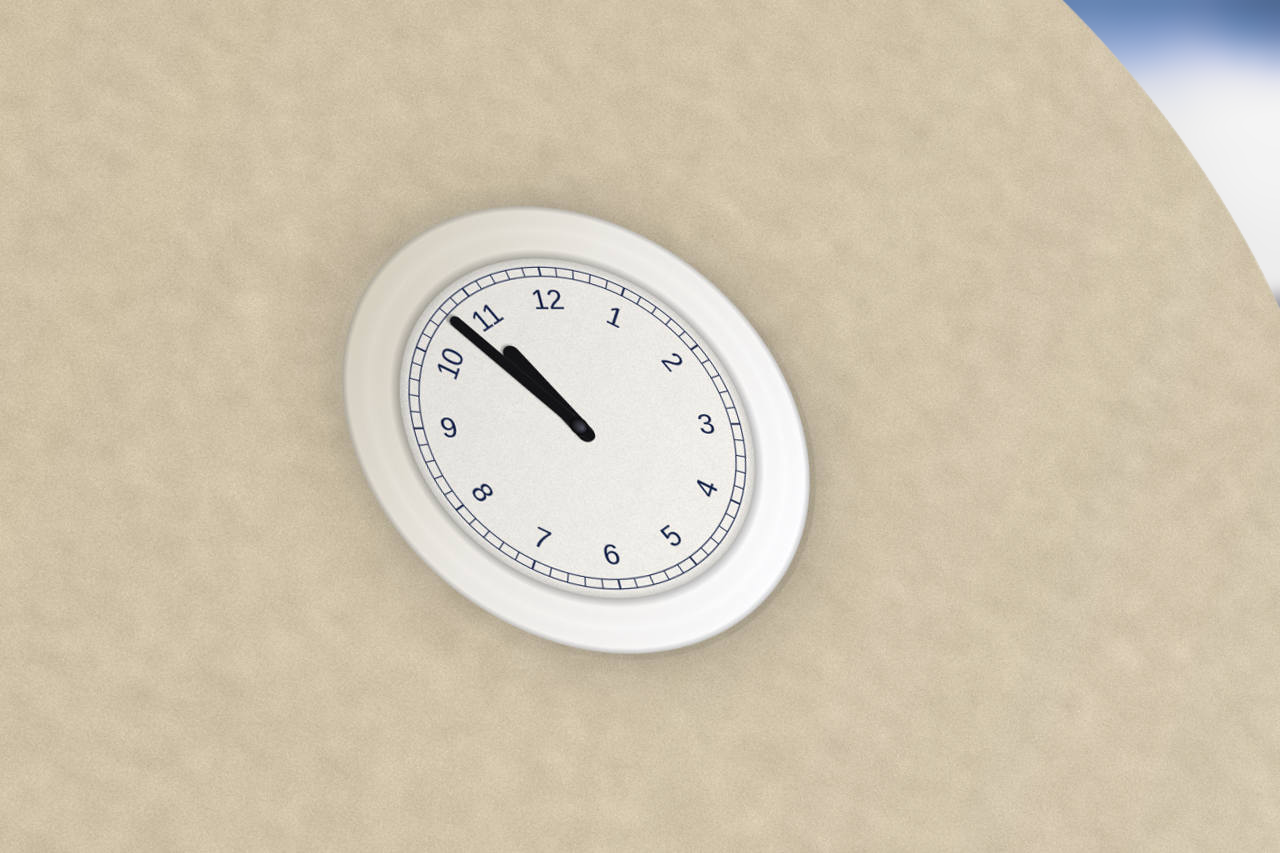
10:53
